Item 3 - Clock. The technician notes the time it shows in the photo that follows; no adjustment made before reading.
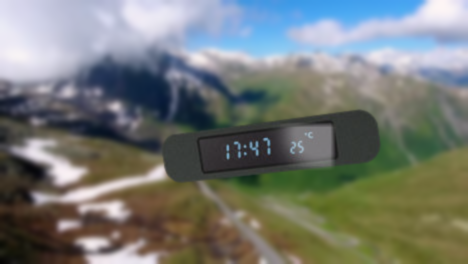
17:47
